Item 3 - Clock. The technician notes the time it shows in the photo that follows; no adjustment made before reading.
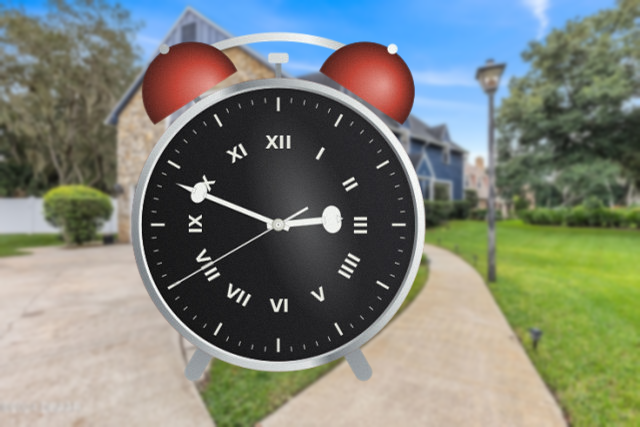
2:48:40
